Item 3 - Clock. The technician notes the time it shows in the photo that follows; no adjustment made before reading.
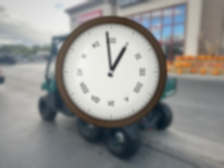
12:59
